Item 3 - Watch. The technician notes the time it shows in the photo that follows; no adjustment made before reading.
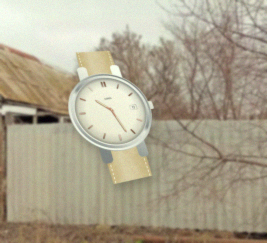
10:27
